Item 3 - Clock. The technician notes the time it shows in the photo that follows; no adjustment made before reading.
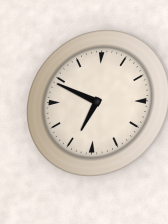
6:49
